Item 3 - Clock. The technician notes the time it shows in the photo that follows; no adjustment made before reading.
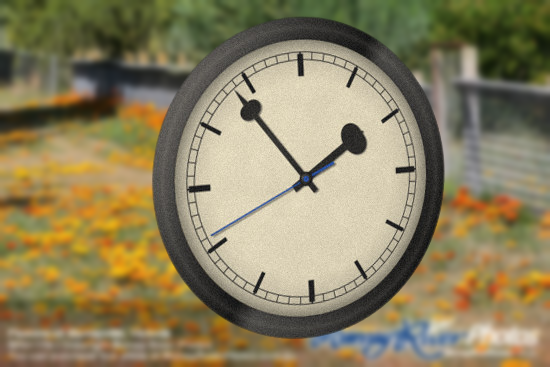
1:53:41
